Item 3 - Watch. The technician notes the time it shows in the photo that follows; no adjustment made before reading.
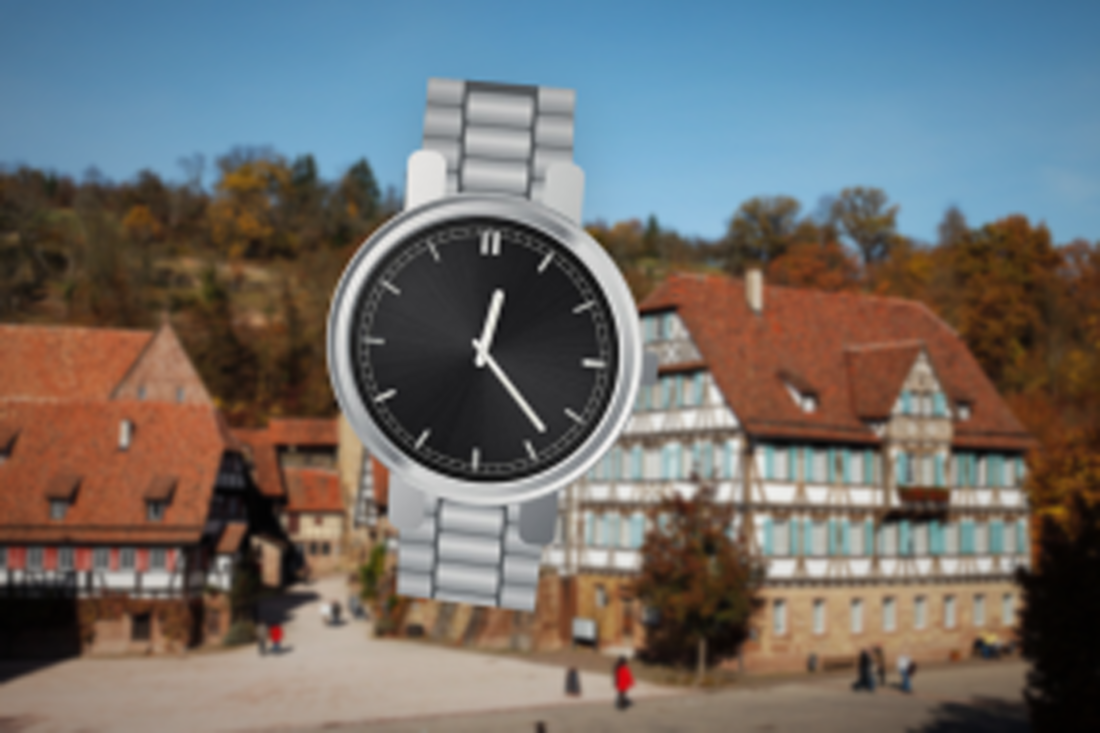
12:23
